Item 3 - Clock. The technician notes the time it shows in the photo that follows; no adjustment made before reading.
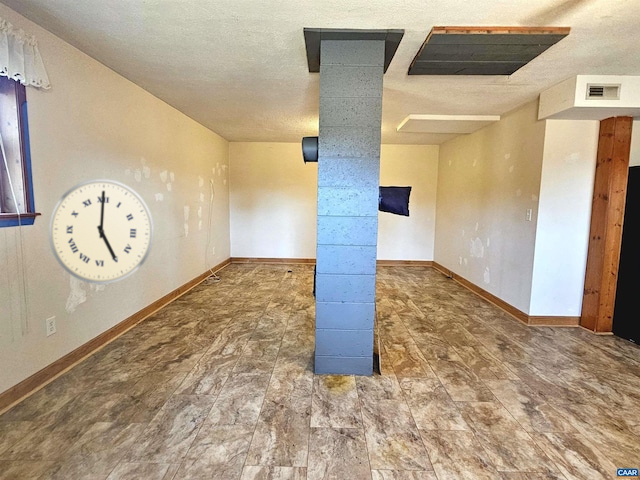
5:00
